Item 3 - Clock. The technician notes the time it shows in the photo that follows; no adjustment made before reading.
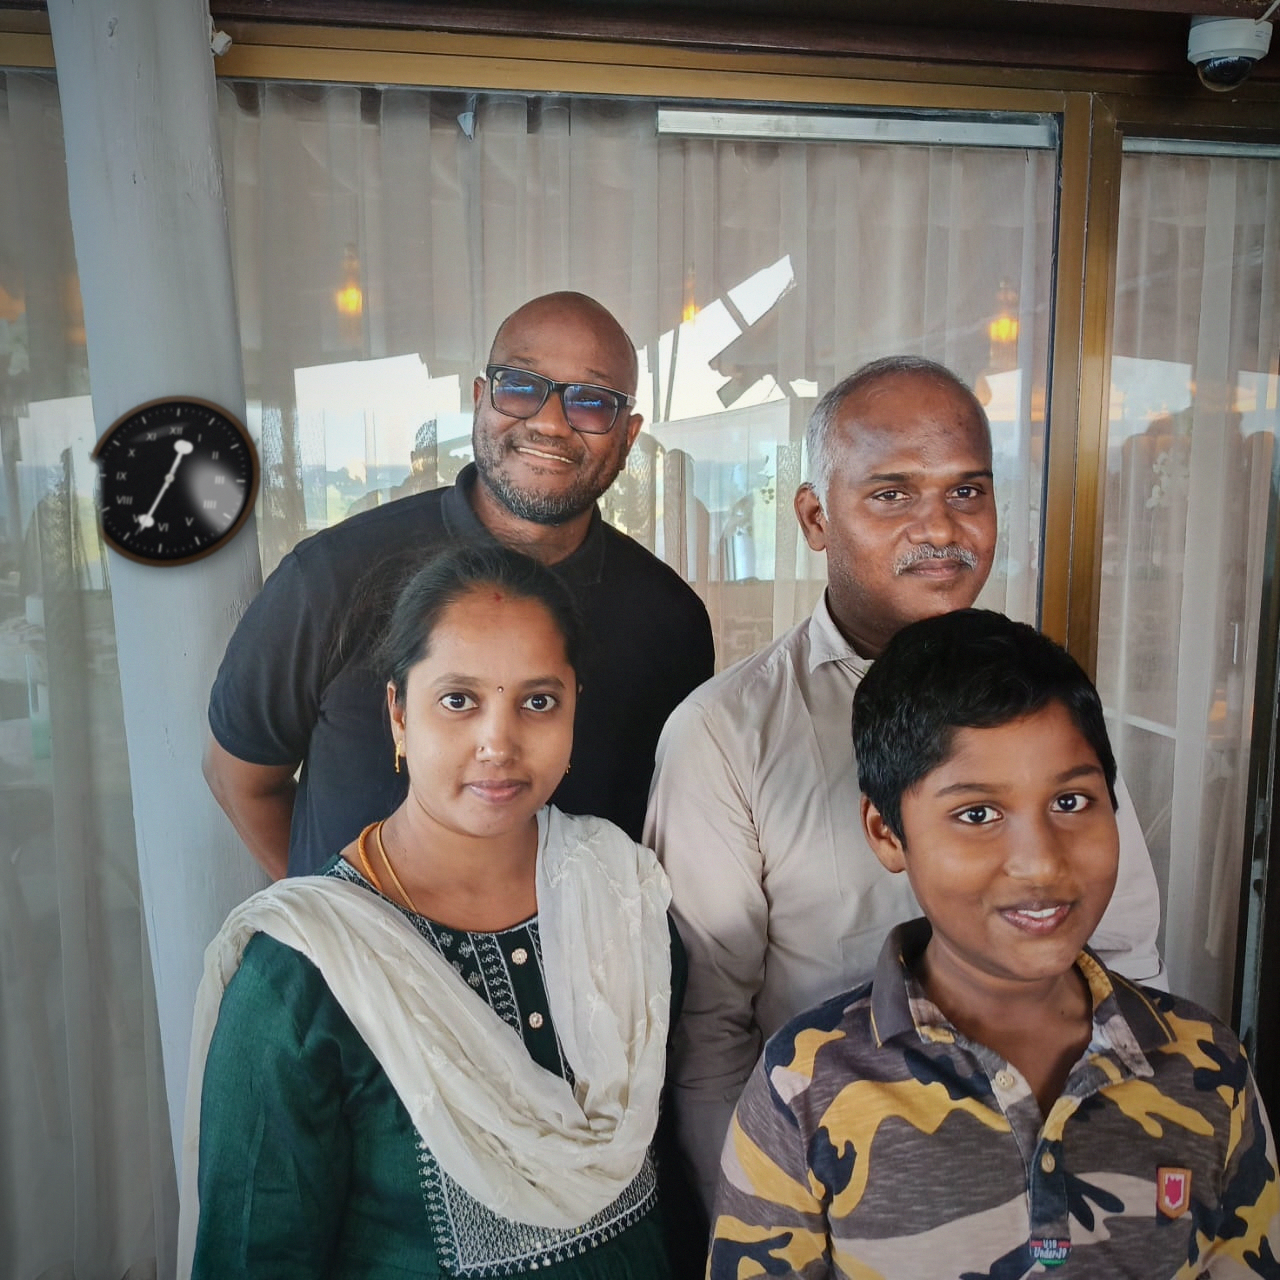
12:33:34
